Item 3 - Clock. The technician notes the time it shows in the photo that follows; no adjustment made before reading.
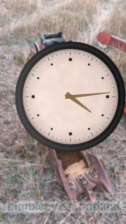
4:14
